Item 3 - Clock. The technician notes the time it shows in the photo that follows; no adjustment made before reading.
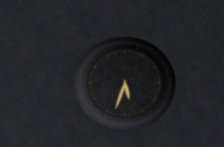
5:33
